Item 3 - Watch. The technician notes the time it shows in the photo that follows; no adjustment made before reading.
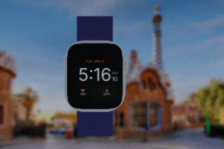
5:16
